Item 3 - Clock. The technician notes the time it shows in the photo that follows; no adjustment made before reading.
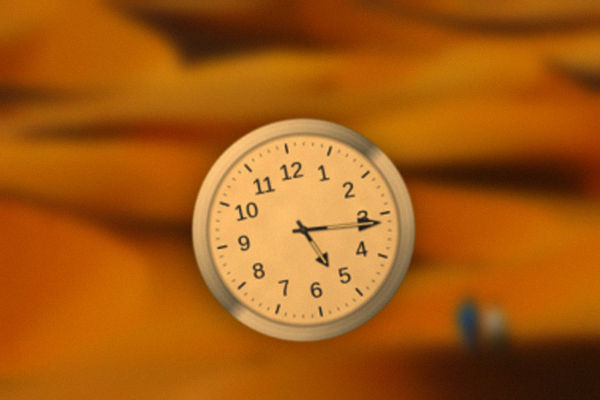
5:16
